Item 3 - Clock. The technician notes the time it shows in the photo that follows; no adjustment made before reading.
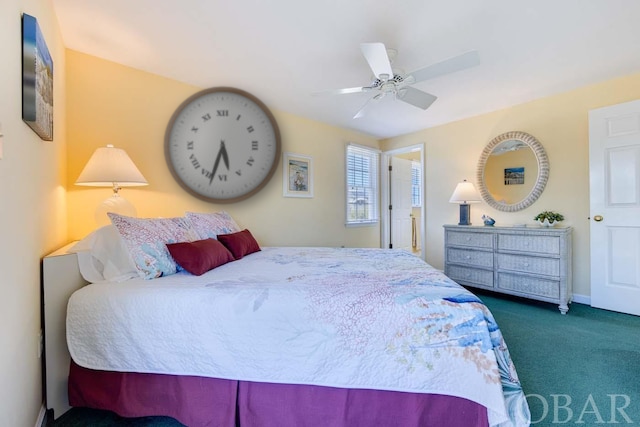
5:33
